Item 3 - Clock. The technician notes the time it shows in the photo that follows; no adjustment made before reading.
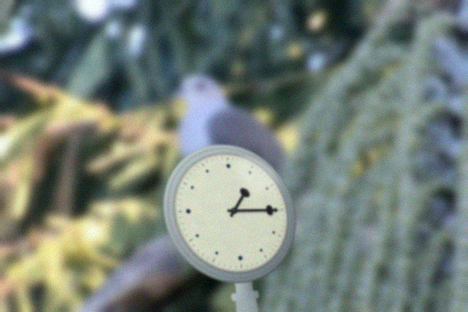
1:15
